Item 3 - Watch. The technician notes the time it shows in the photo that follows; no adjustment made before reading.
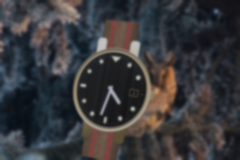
4:32
